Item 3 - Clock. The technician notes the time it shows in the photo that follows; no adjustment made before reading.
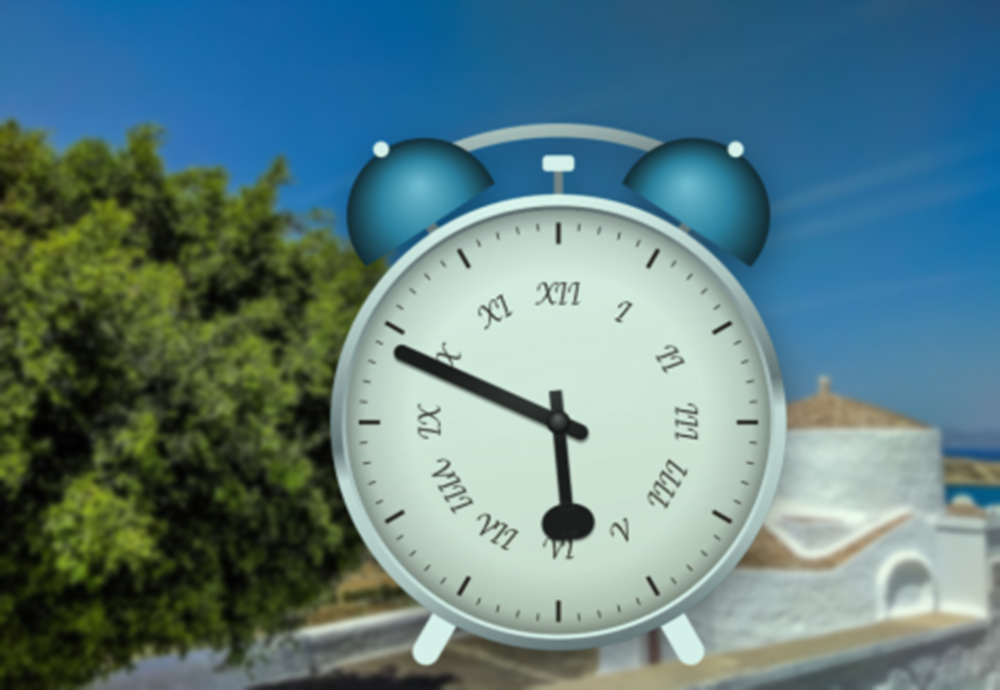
5:49
